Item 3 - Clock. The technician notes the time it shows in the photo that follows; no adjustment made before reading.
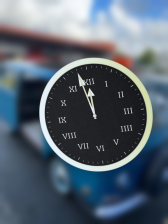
11:58
